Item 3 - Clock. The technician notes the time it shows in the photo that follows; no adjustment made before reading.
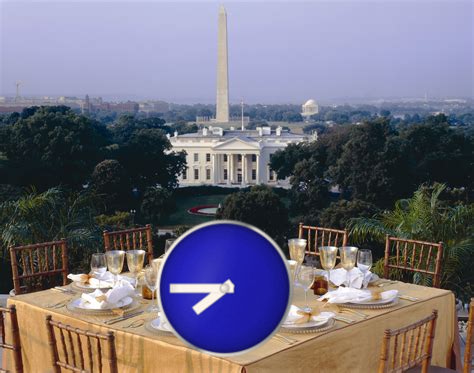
7:45
